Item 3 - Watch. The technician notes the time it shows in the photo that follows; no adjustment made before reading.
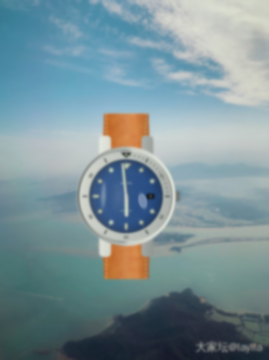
5:59
